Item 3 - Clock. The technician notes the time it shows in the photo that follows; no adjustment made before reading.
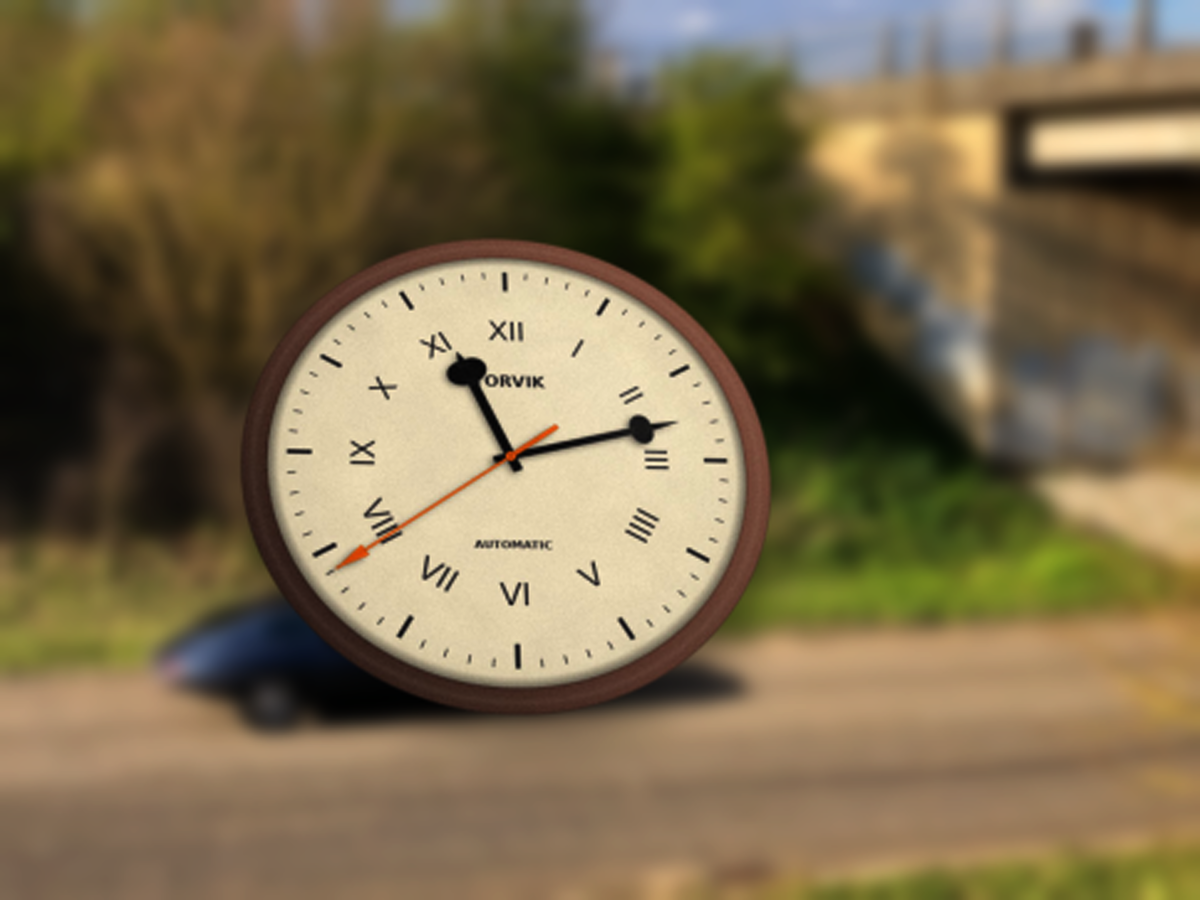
11:12:39
